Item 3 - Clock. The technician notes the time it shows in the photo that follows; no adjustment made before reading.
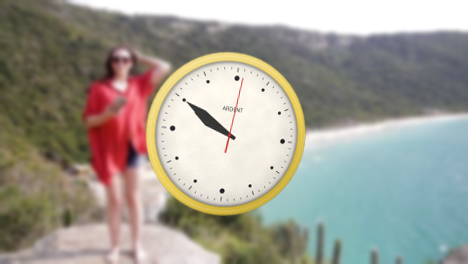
9:50:01
